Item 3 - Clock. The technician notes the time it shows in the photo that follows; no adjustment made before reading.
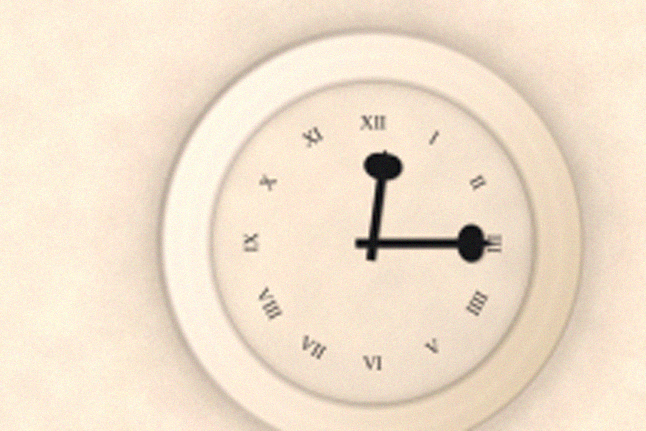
12:15
